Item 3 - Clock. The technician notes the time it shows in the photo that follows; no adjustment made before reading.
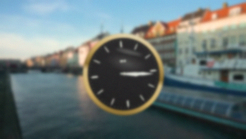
3:16
